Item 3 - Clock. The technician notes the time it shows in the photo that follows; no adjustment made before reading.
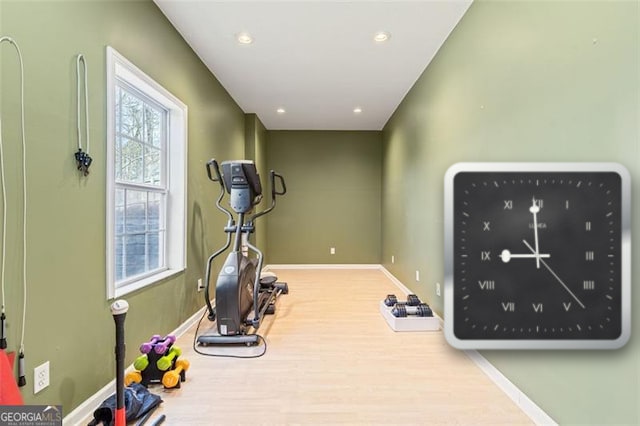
8:59:23
